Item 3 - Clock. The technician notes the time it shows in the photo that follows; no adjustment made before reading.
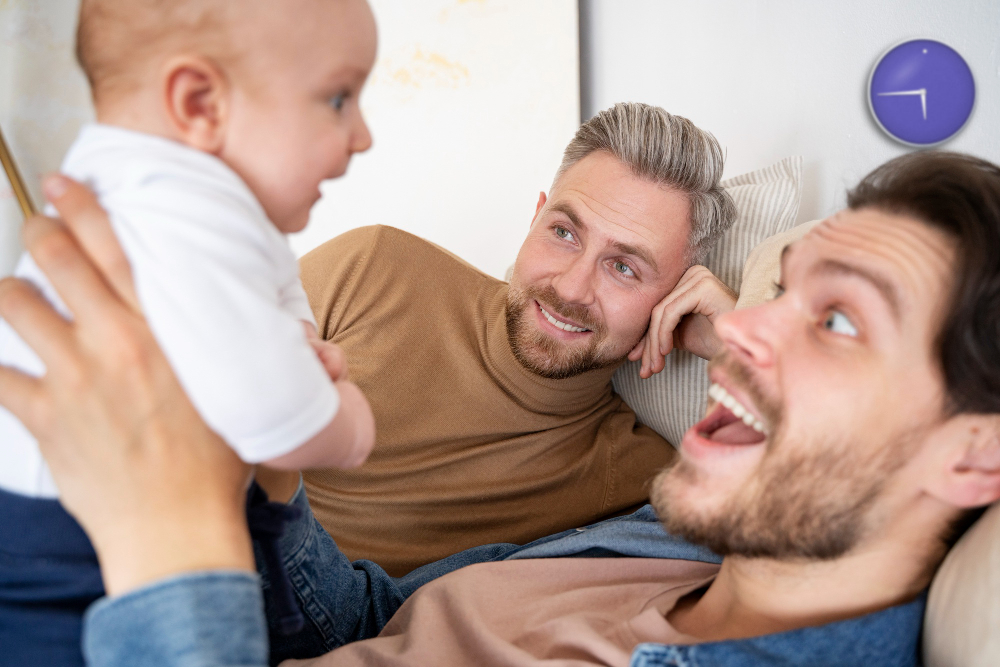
5:44
